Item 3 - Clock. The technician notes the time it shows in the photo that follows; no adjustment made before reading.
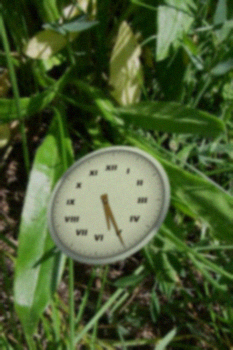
5:25
